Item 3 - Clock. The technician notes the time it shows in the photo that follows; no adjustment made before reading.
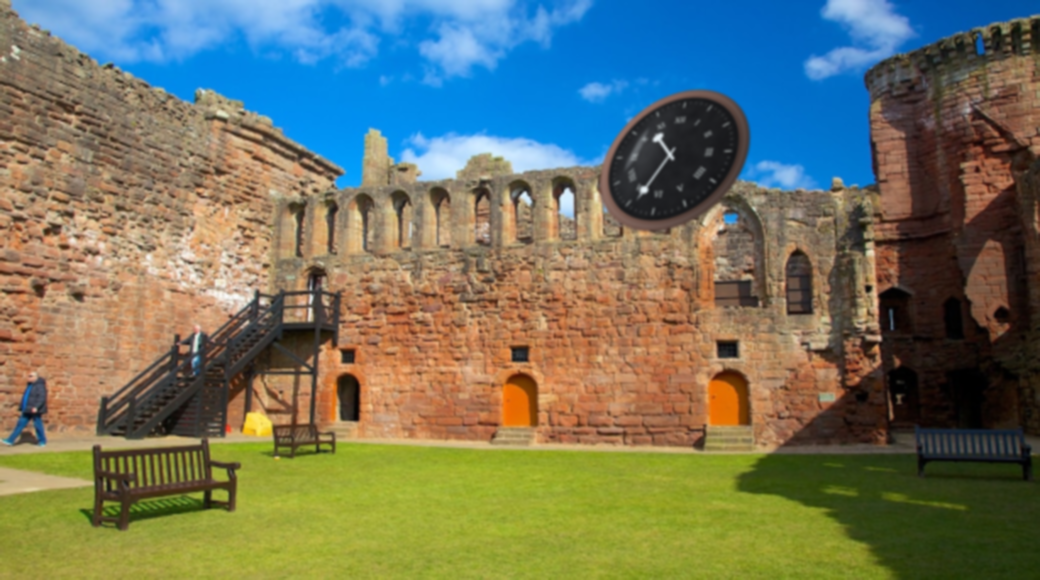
10:34
